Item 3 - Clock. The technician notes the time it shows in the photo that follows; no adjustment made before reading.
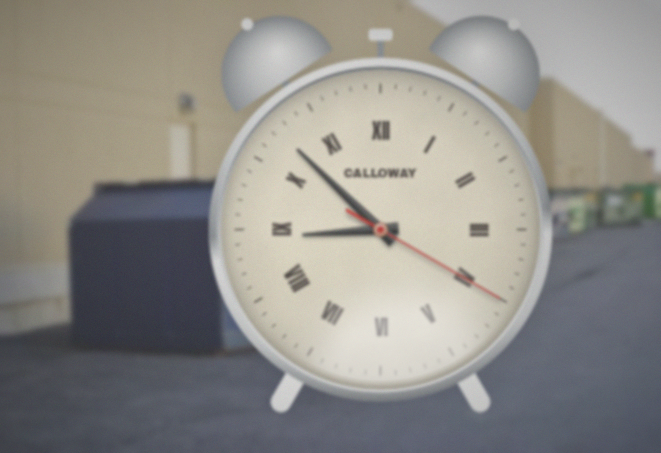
8:52:20
